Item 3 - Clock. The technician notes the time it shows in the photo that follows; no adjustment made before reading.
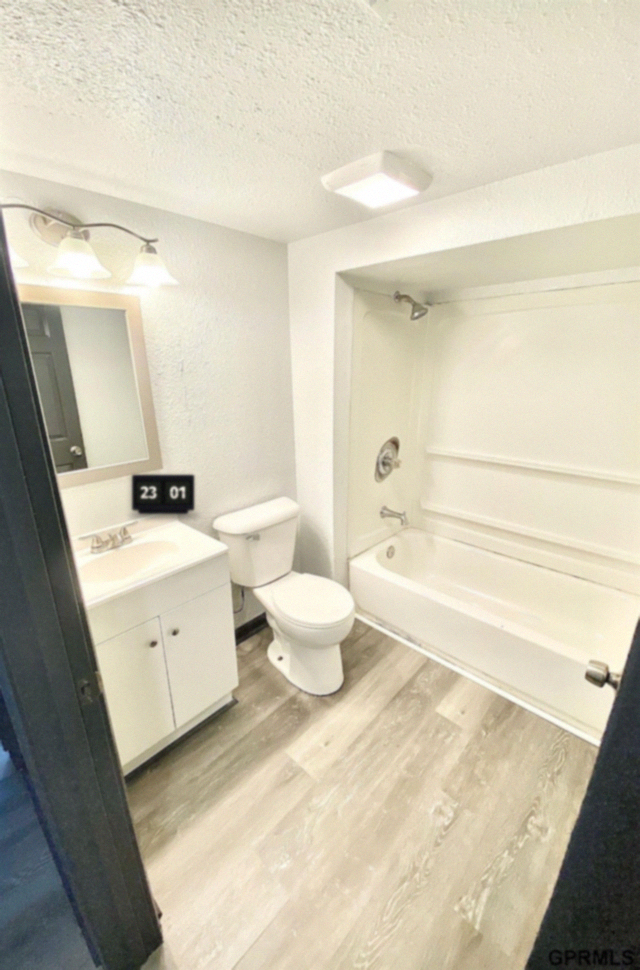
23:01
